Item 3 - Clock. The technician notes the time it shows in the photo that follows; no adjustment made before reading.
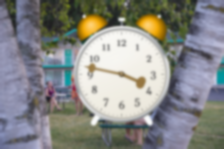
3:47
